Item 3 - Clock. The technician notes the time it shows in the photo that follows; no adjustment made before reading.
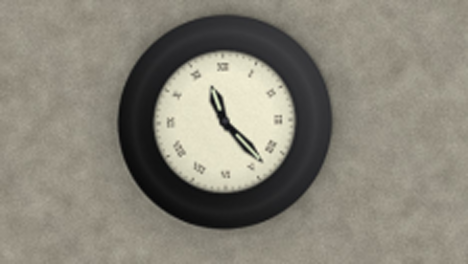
11:23
